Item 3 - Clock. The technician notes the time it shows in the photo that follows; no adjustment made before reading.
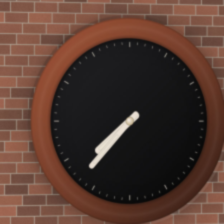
7:37
